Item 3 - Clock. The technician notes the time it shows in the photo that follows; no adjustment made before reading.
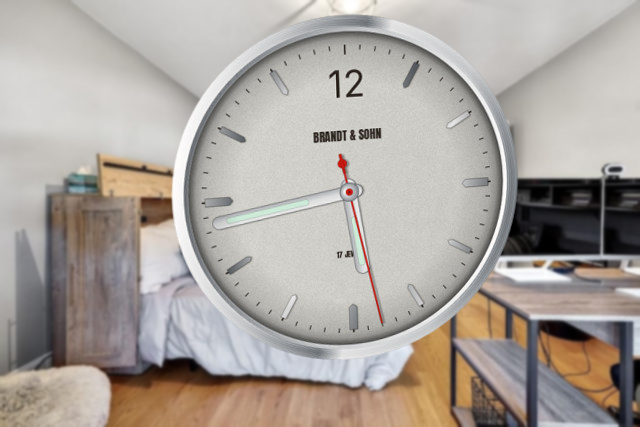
5:43:28
